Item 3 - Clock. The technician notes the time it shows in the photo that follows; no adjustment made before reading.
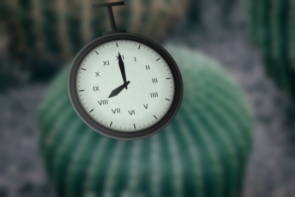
8:00
